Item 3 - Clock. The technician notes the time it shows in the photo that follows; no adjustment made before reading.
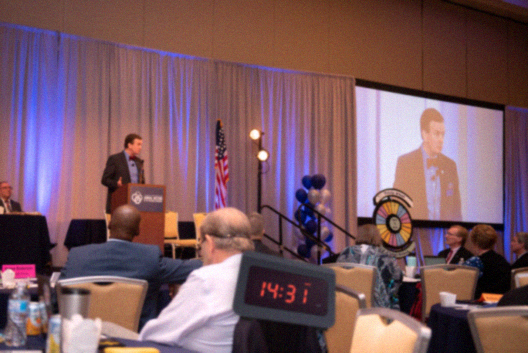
14:31
